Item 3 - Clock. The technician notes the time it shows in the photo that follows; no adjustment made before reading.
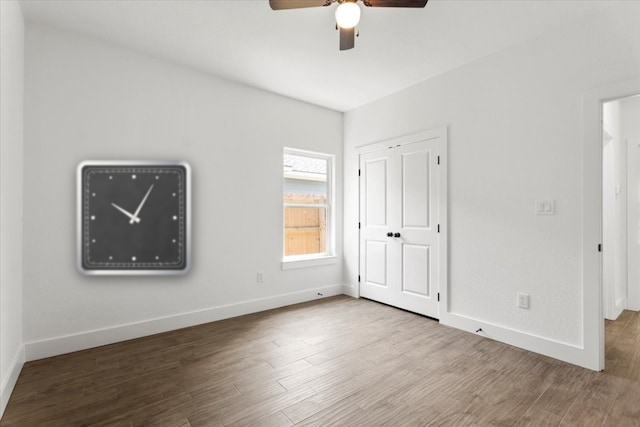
10:05
